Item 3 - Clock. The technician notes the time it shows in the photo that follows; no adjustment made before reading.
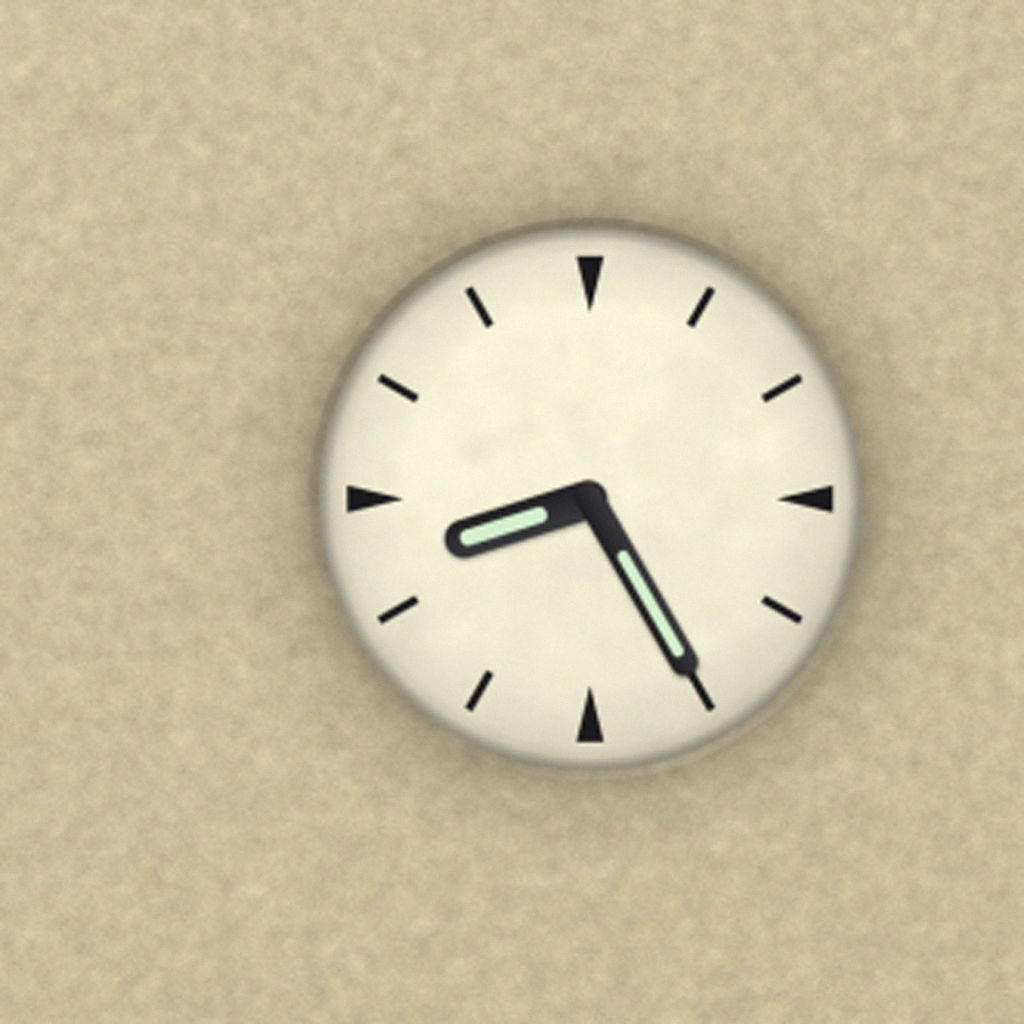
8:25
